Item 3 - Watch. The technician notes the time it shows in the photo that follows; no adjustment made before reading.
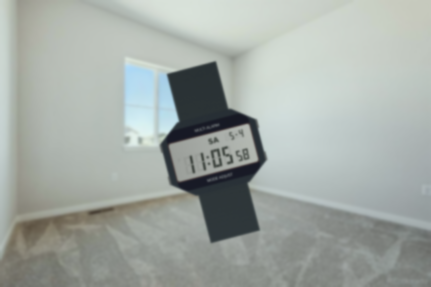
11:05:58
